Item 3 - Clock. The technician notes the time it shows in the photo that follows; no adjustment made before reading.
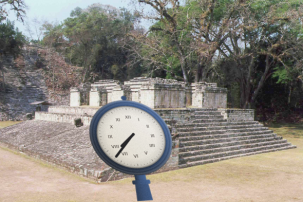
7:37
